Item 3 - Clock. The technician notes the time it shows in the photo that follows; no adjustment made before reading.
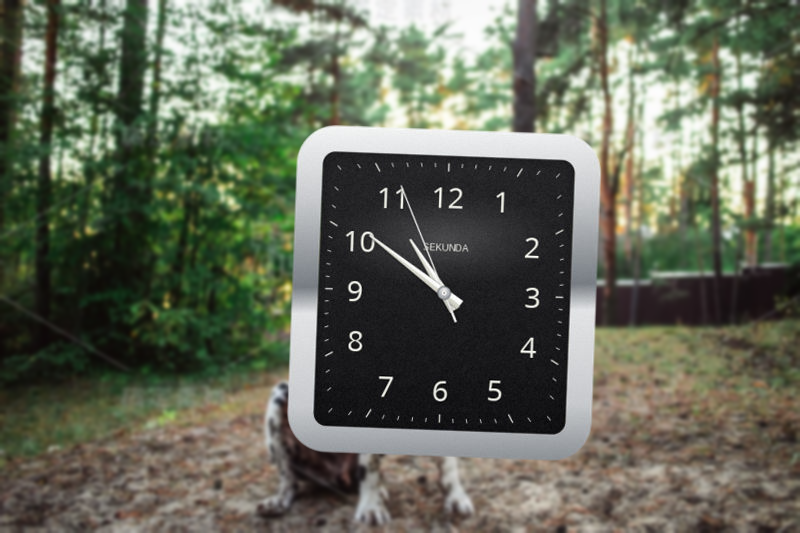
10:50:56
